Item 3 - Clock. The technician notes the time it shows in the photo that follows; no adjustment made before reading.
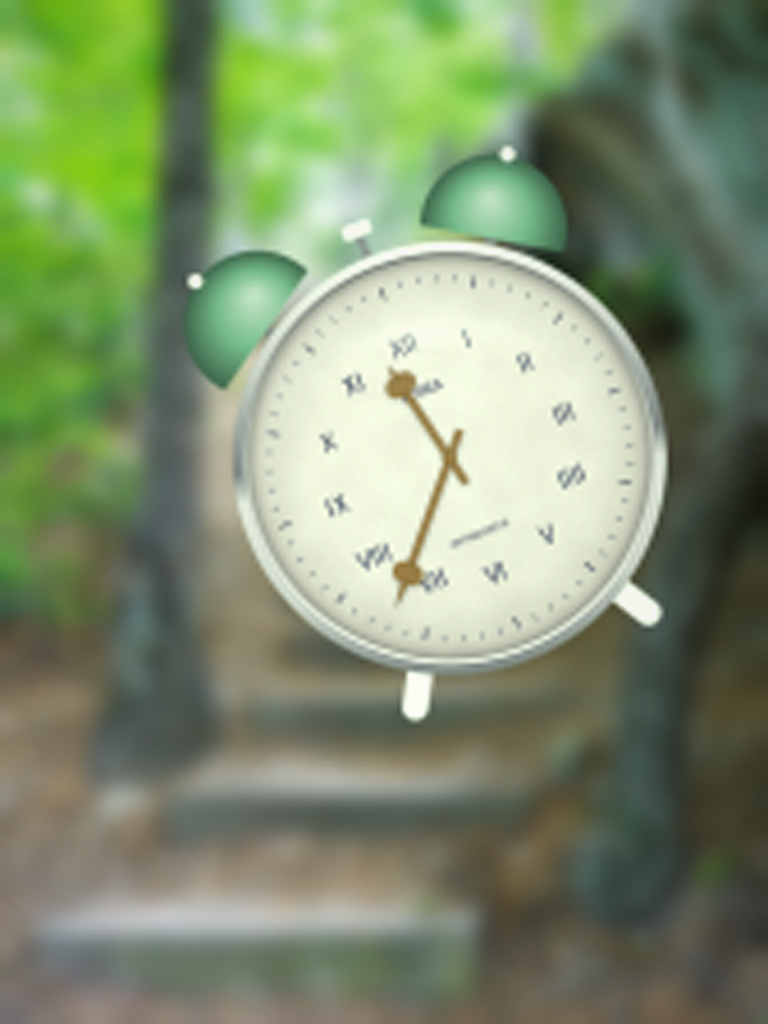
11:37
